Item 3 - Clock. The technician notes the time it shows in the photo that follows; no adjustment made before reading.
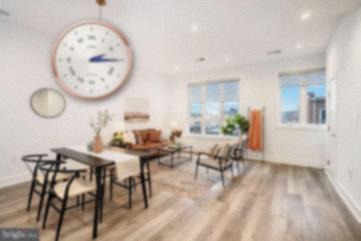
2:15
